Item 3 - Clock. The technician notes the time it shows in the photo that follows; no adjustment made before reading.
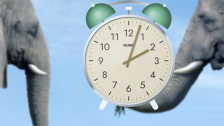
2:03
